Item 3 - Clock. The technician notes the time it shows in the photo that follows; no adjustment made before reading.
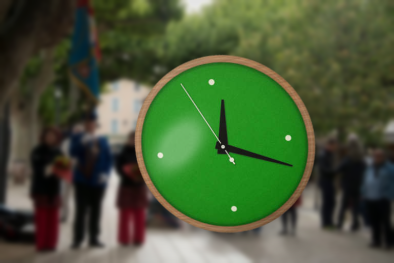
12:18:56
